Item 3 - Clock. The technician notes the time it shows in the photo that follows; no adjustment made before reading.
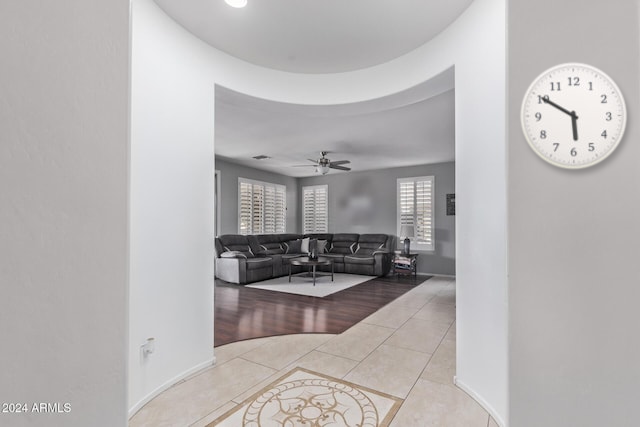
5:50
